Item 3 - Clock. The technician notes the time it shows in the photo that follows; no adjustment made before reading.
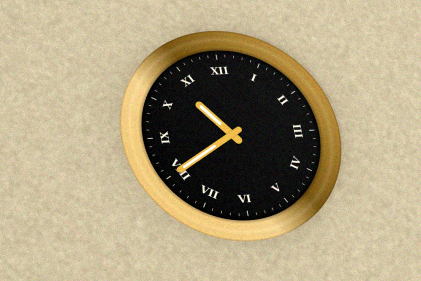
10:40
